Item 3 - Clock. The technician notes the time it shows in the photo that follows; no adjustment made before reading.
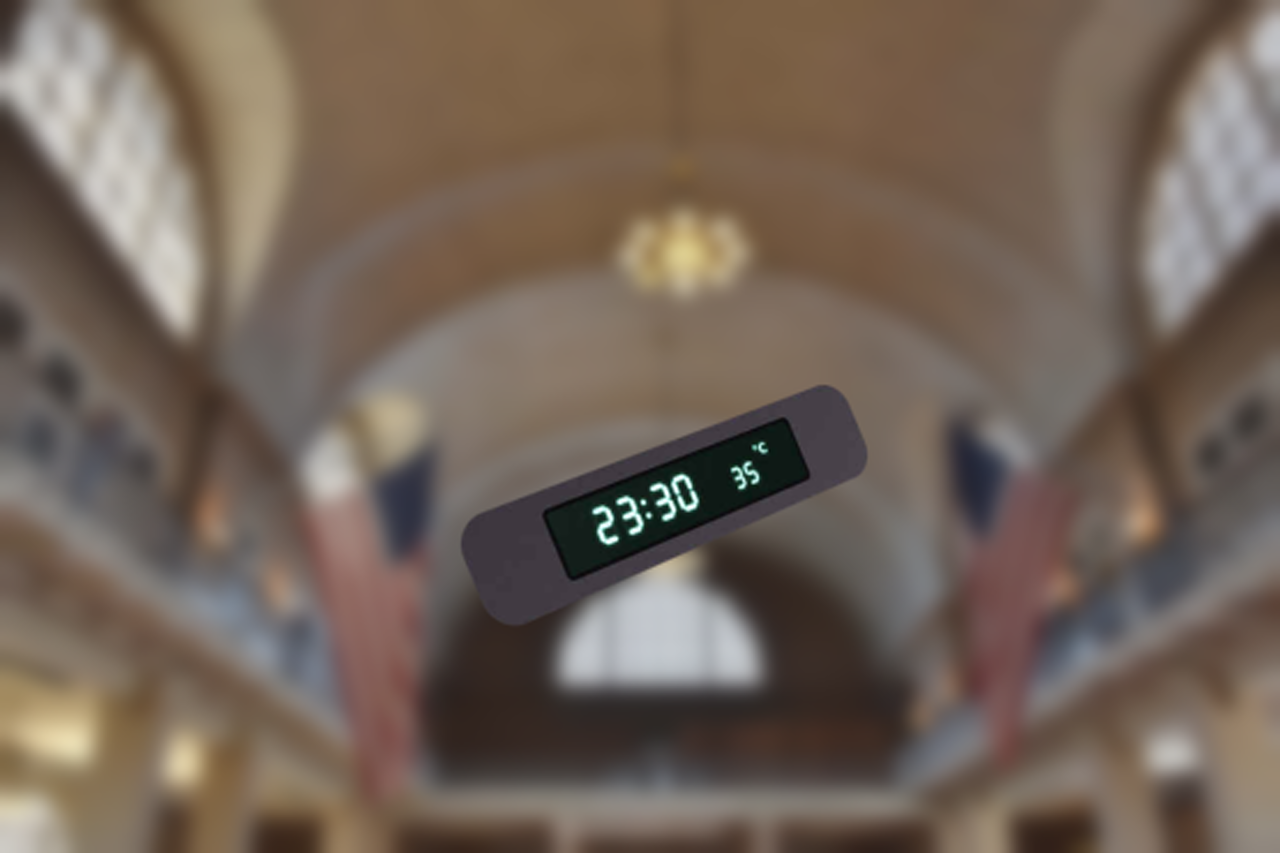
23:30
